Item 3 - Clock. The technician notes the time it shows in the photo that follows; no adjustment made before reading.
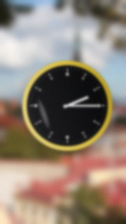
2:15
